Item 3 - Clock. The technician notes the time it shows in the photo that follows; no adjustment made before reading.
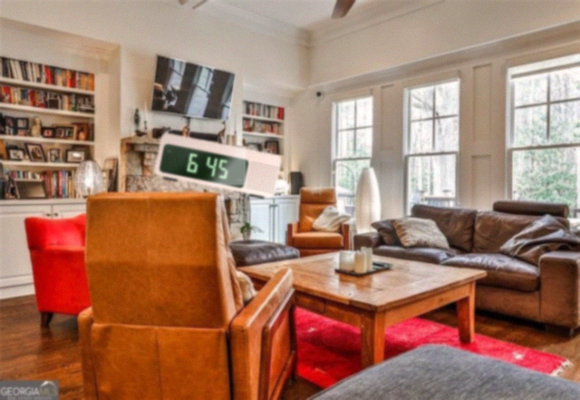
6:45
